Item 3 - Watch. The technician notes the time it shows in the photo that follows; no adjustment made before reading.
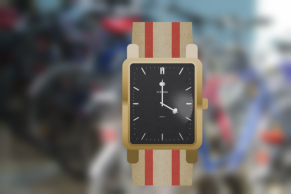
4:00
